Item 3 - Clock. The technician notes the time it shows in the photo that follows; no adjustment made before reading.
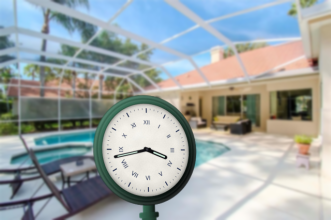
3:43
